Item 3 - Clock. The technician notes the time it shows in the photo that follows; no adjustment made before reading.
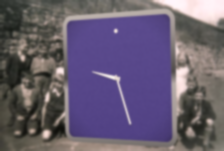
9:27
